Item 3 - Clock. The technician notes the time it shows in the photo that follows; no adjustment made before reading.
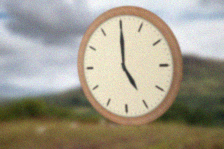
5:00
